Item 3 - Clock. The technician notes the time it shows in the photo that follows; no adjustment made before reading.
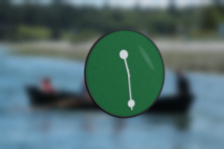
11:29
